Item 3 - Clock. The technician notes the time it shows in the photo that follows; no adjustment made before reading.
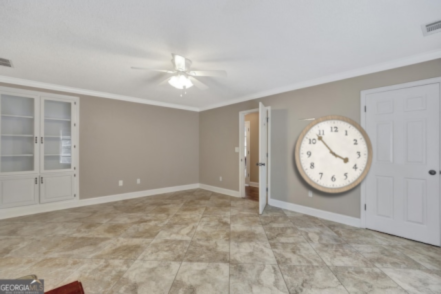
3:53
